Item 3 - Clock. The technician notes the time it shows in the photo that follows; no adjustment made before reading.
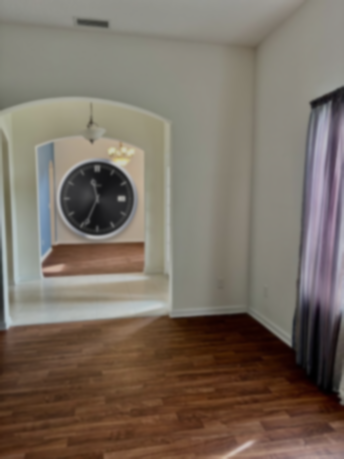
11:34
